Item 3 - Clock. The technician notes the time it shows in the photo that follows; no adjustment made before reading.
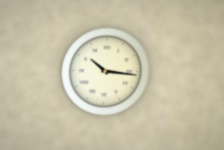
10:16
